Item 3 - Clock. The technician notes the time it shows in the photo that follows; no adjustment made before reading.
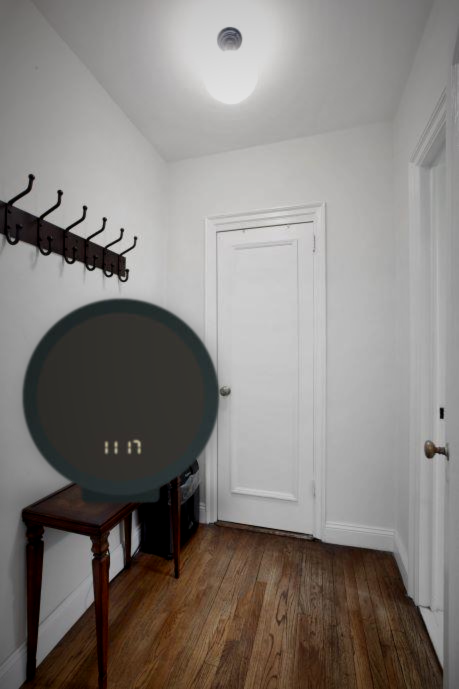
11:17
